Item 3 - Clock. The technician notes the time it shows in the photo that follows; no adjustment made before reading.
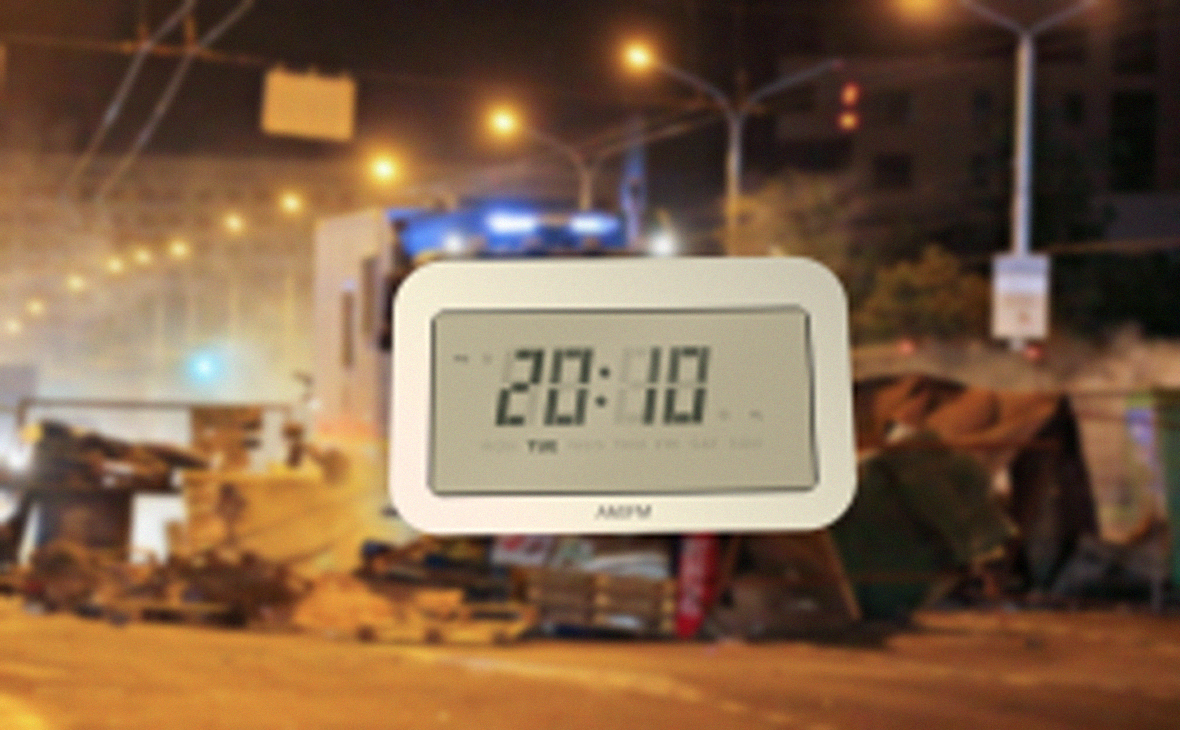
20:10
